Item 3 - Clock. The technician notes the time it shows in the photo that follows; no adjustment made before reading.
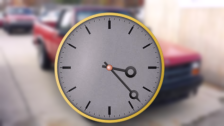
3:23
